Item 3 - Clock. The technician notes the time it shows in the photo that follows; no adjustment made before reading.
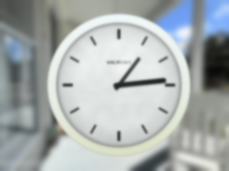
1:14
